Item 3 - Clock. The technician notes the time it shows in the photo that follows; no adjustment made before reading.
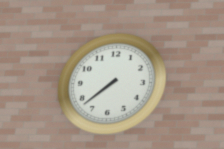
7:38
